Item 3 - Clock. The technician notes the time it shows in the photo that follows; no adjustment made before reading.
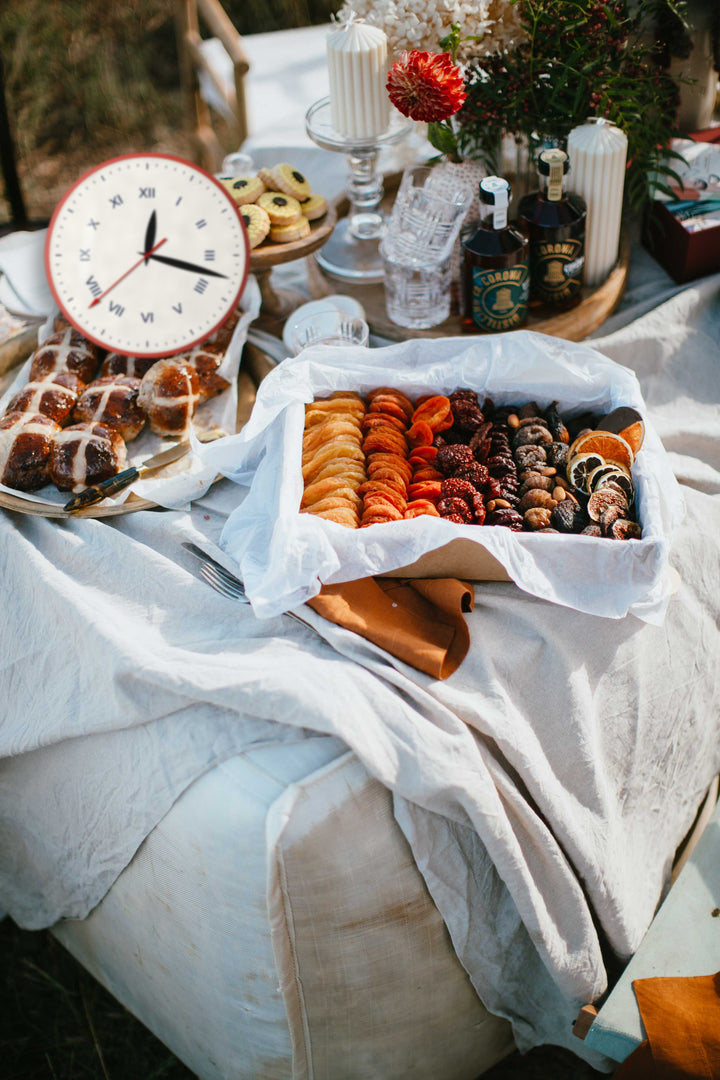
12:17:38
